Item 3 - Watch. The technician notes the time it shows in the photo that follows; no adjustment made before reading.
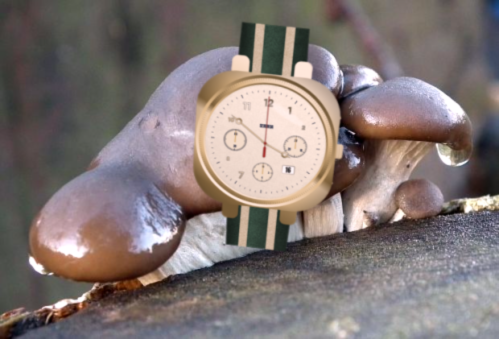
3:51
